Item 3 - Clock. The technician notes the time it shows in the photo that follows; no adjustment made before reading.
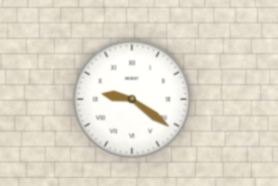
9:21
